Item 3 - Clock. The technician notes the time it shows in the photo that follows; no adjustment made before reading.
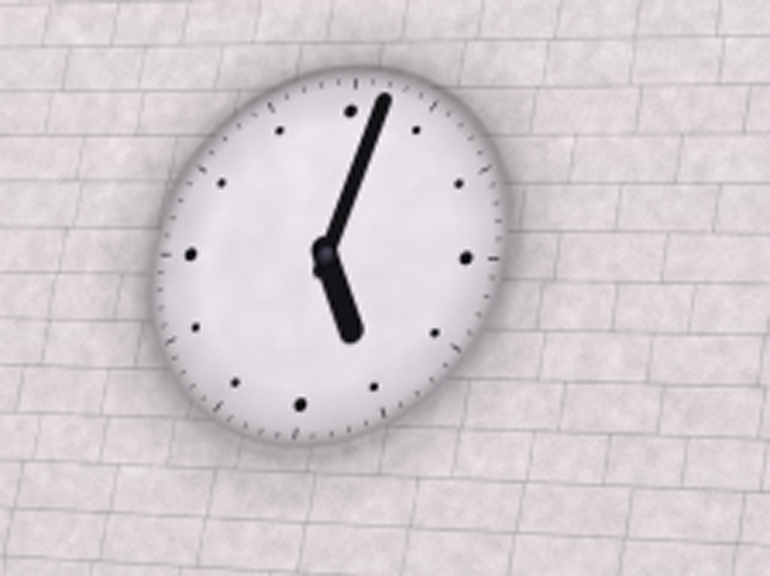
5:02
